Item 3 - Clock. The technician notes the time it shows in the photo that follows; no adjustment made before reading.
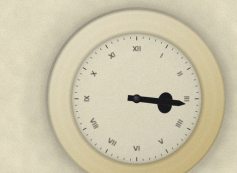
3:16
